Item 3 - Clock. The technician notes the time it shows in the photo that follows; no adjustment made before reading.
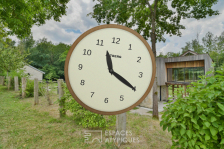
11:20
